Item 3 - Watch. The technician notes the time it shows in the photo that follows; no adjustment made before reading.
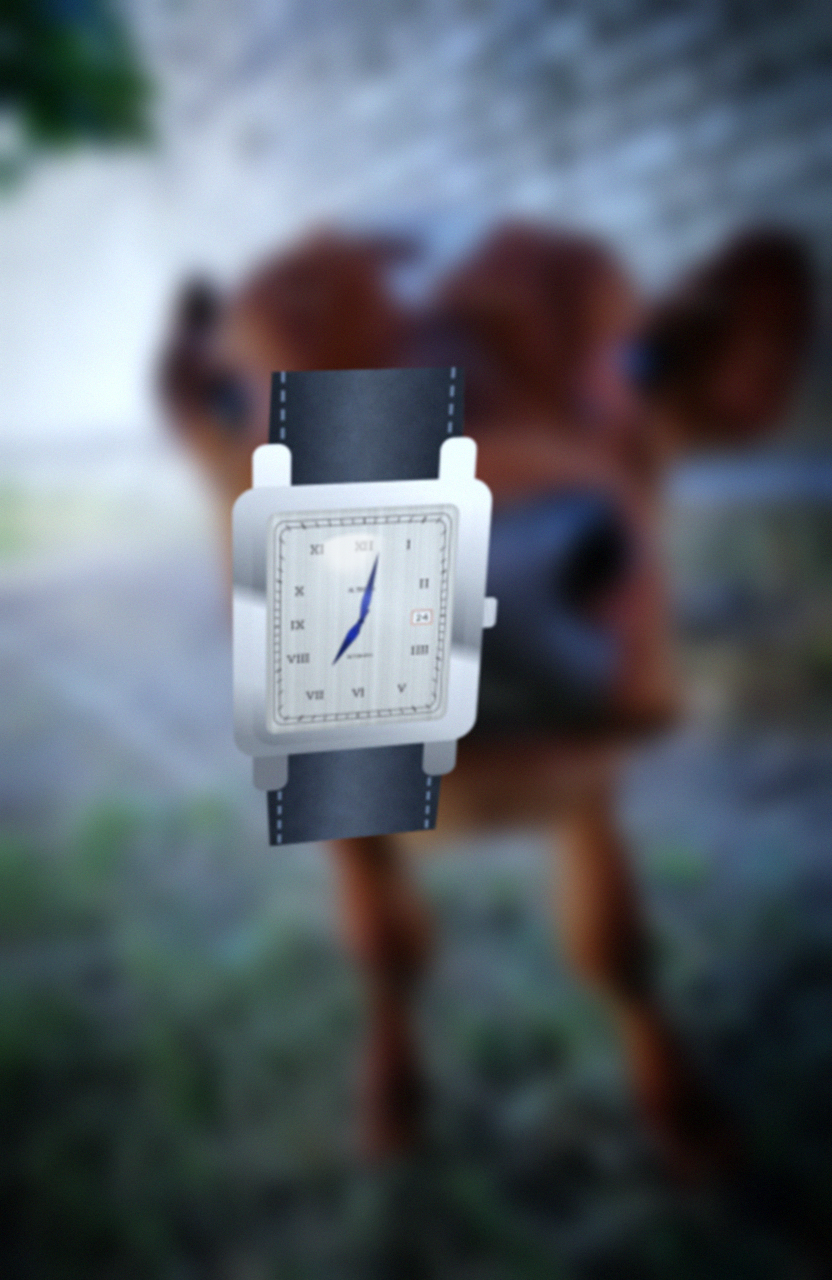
7:02
